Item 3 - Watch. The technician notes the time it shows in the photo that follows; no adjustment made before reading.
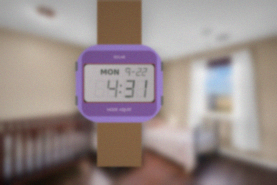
4:31
